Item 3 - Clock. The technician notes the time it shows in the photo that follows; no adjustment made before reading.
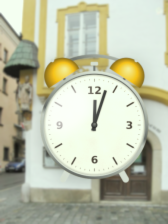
12:03
